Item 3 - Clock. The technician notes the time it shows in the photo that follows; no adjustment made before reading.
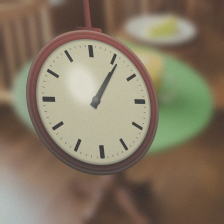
1:06
